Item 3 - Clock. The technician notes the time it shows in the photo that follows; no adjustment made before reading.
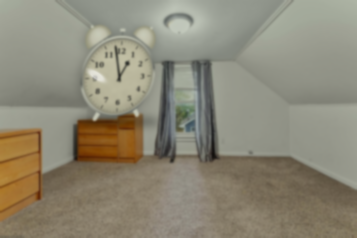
12:58
